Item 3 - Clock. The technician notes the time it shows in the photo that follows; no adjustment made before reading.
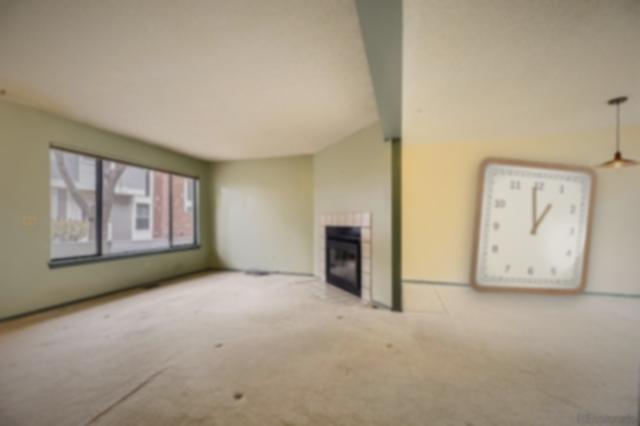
12:59
